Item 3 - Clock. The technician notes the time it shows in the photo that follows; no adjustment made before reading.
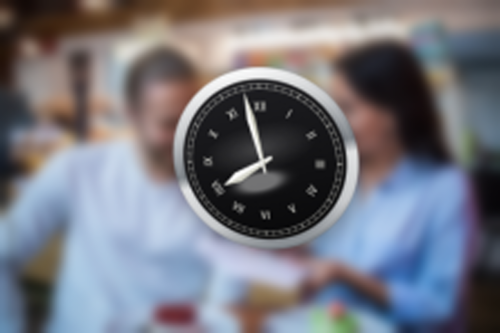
7:58
